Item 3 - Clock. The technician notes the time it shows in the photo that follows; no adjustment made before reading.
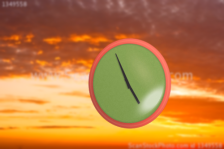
4:56
